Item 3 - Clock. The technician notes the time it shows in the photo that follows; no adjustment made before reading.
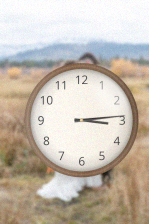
3:14
